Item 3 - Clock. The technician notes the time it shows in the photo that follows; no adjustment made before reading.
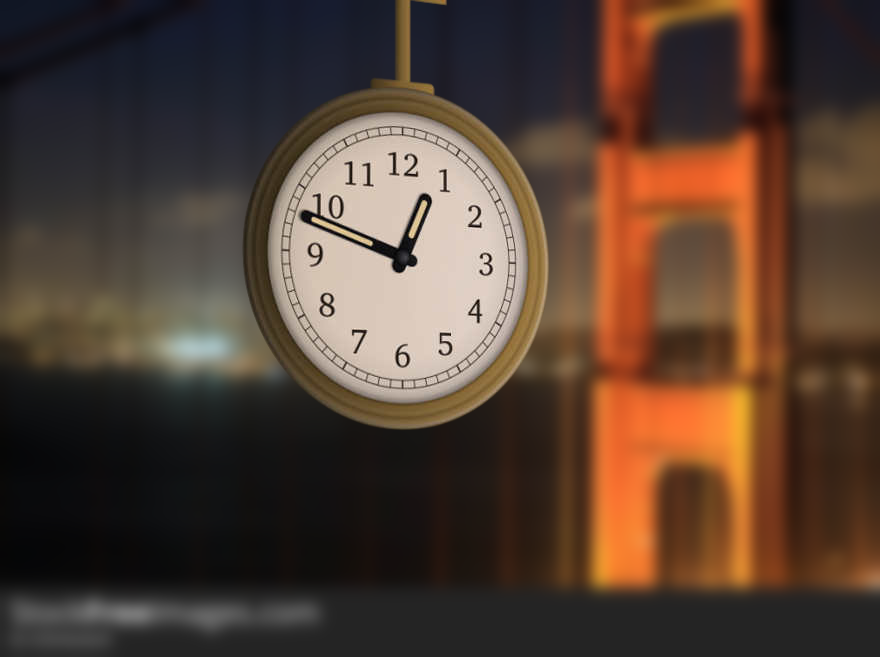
12:48
